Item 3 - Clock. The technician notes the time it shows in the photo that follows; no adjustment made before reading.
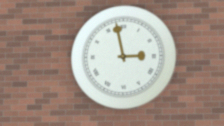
2:58
